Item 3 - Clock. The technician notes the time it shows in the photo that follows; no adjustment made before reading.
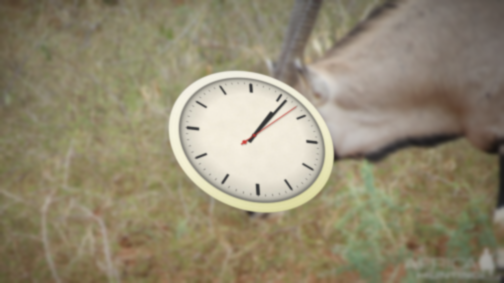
1:06:08
